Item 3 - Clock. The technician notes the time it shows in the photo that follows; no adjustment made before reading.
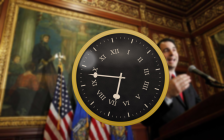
6:48
